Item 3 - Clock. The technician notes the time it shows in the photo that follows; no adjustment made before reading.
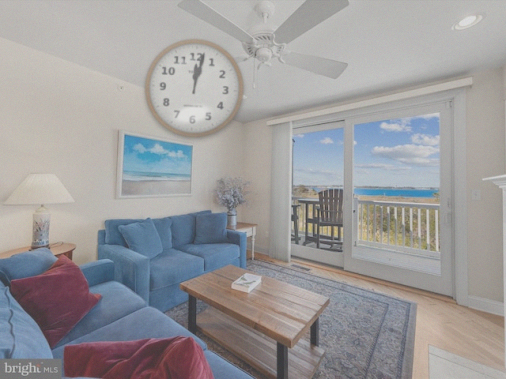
12:02
